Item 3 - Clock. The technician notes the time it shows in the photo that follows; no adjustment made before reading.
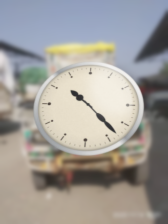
10:23
